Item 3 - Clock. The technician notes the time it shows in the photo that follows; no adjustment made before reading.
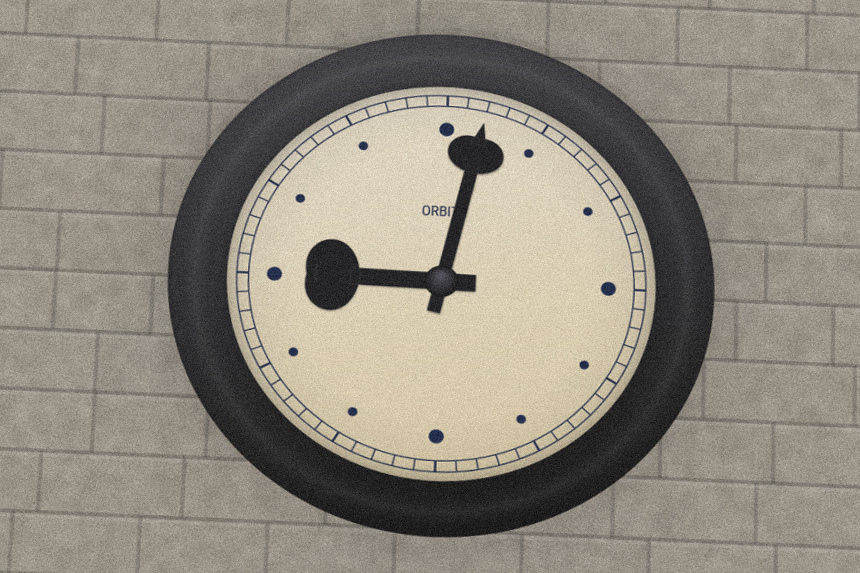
9:02
